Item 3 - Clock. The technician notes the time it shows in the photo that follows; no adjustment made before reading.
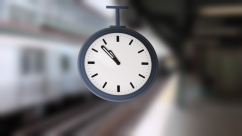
10:53
